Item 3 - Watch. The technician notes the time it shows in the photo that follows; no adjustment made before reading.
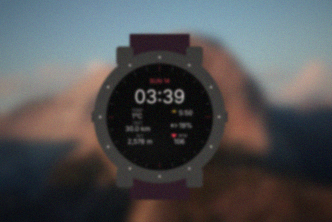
3:39
